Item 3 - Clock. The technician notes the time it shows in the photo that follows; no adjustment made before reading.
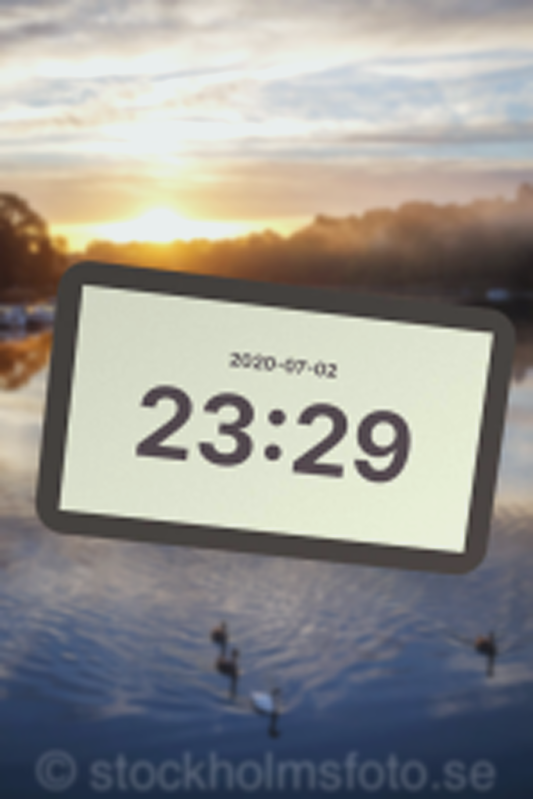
23:29
